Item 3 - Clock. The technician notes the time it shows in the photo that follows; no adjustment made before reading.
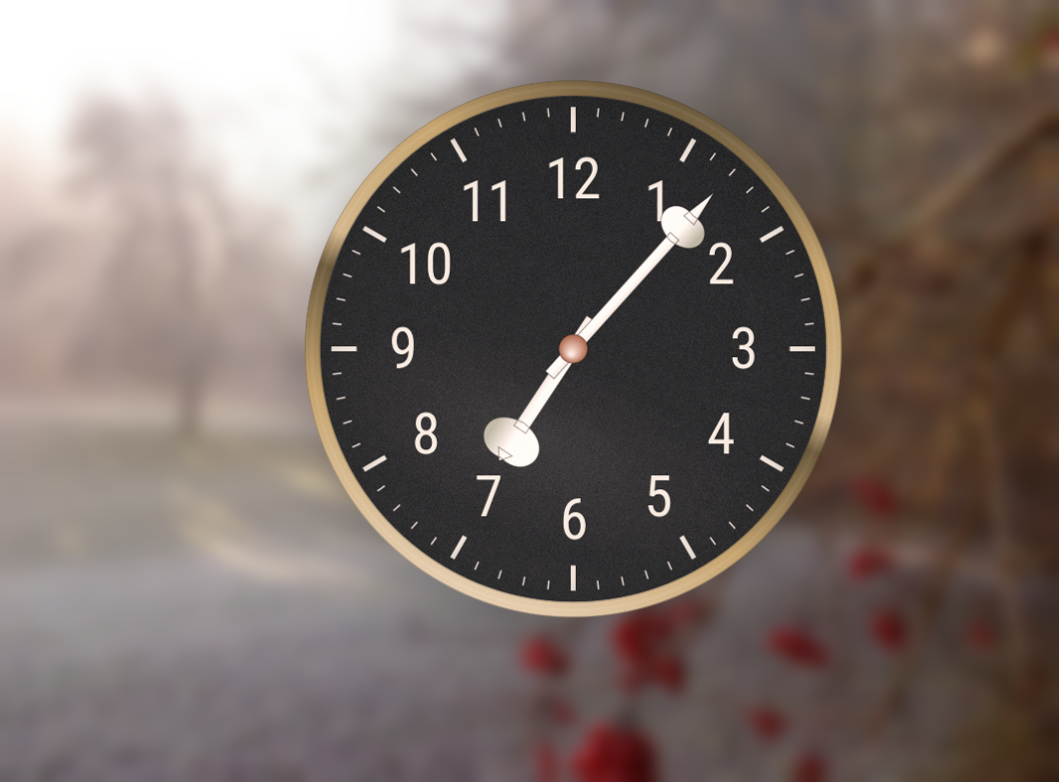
7:07
